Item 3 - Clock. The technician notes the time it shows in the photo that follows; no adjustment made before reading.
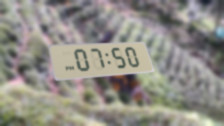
7:50
